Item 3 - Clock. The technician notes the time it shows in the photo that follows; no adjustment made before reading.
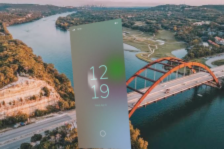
12:19
